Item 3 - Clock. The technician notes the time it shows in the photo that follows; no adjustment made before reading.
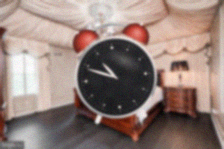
10:49
